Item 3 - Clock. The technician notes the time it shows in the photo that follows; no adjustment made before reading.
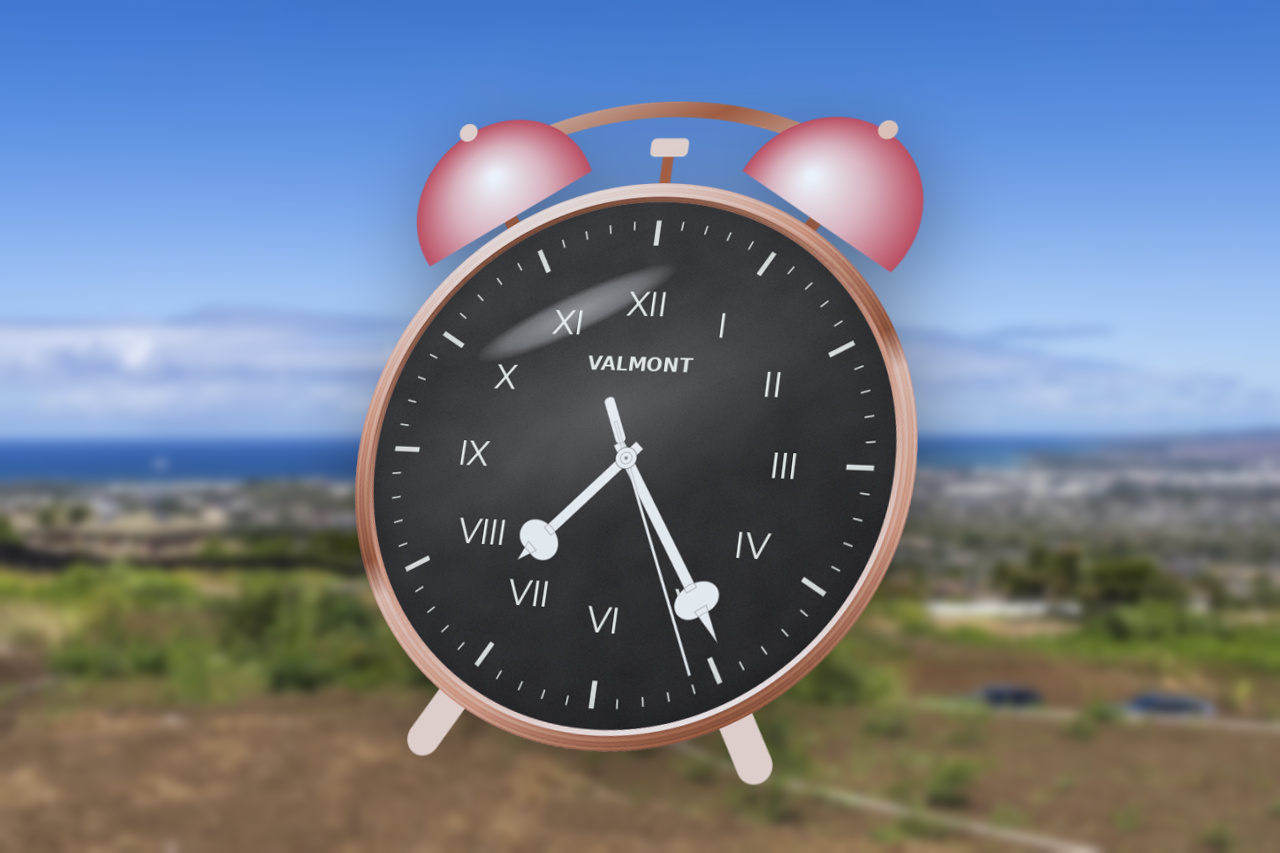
7:24:26
